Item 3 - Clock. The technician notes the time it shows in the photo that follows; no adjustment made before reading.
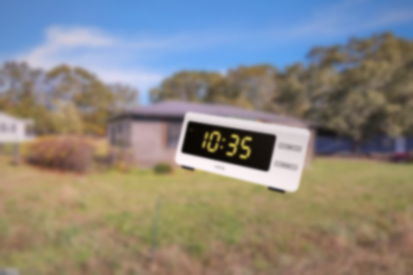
10:35
